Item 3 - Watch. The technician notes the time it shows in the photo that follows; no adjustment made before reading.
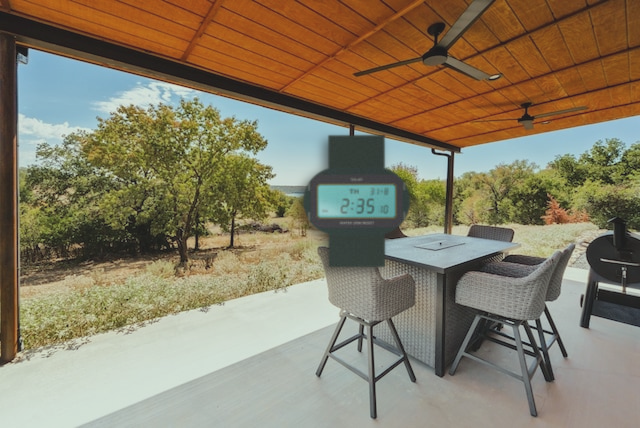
2:35
